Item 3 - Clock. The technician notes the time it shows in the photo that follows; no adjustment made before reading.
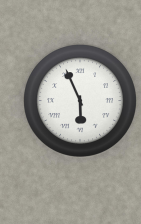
5:56
